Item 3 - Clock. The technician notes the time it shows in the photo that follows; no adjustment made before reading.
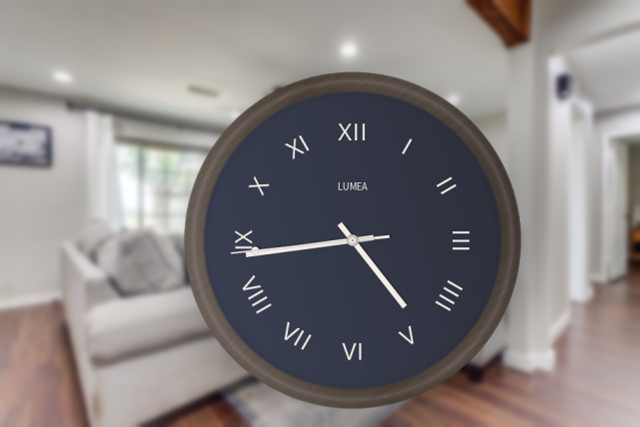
4:43:44
